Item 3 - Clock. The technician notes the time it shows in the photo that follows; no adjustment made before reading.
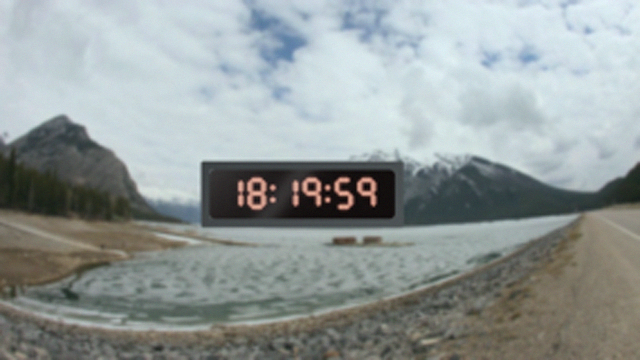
18:19:59
